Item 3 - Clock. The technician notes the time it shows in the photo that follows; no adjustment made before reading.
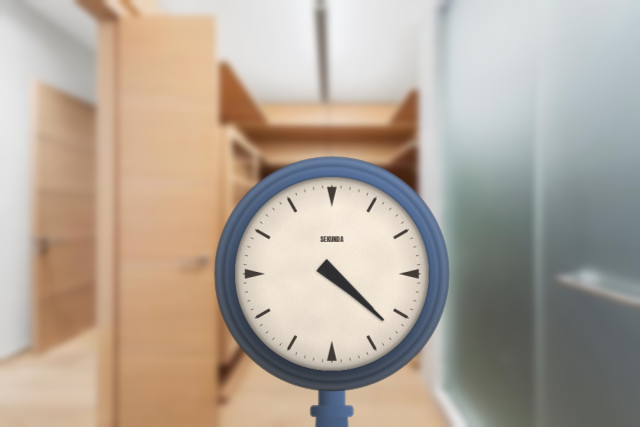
4:22
